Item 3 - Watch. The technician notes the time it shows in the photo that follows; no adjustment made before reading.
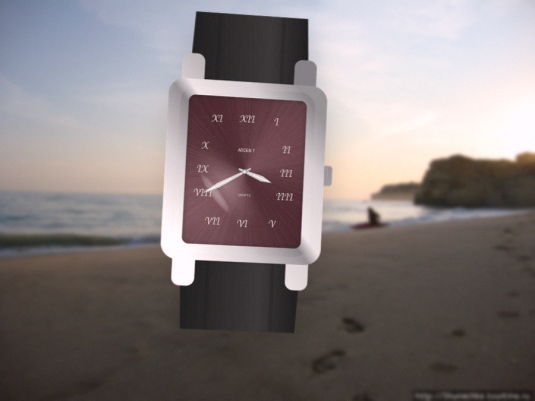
3:40
